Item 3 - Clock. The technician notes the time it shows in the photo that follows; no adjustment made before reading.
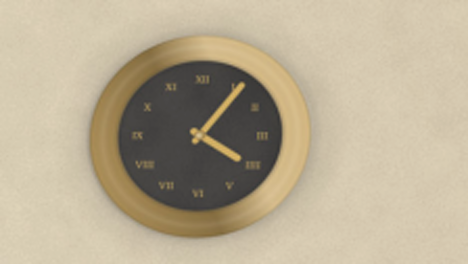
4:06
